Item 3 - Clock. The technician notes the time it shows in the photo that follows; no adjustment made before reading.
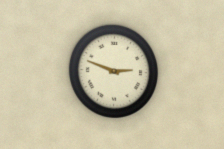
2:48
